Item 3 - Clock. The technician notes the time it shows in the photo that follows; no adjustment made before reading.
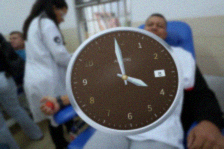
3:59
